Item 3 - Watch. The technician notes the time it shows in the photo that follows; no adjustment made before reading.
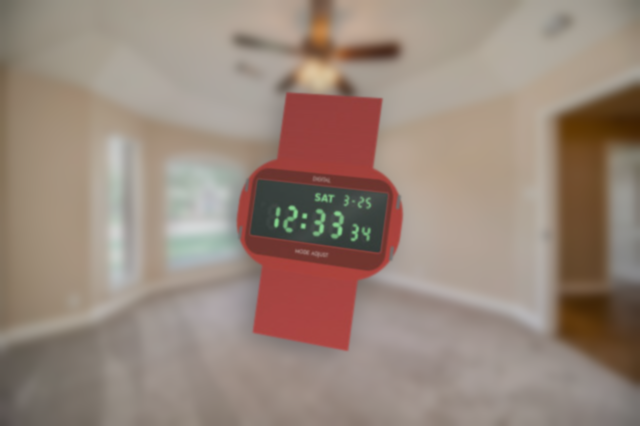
12:33:34
